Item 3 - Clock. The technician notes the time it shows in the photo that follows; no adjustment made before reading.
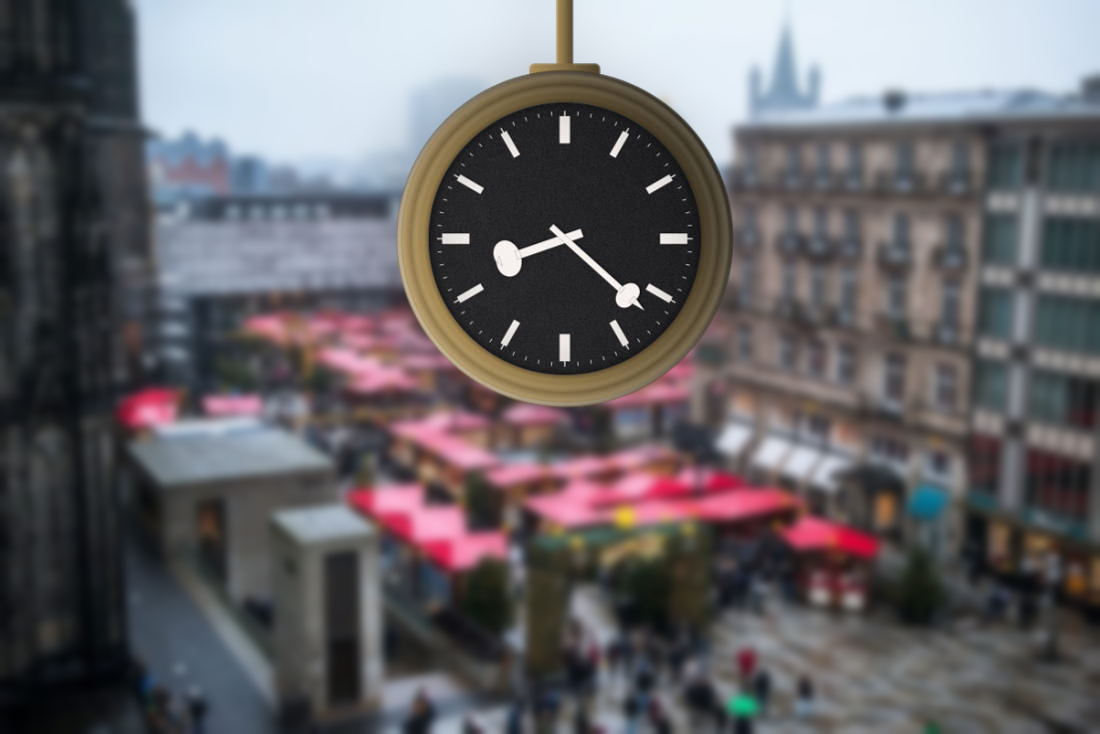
8:22
